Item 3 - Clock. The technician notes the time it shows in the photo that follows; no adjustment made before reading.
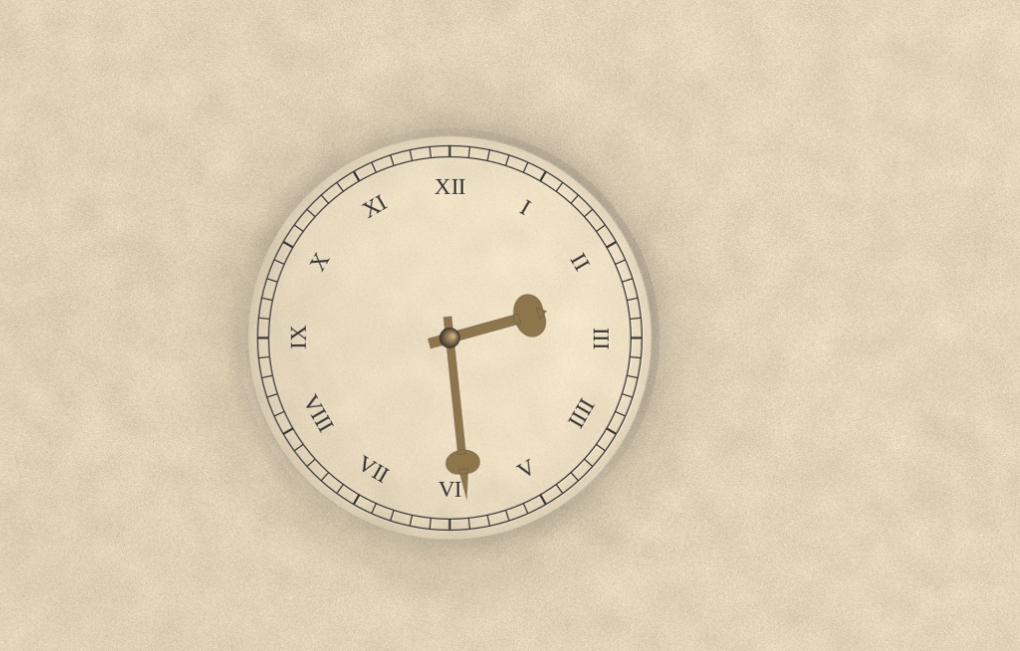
2:29
